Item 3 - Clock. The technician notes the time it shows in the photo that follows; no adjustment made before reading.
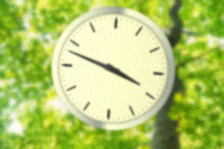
3:48
